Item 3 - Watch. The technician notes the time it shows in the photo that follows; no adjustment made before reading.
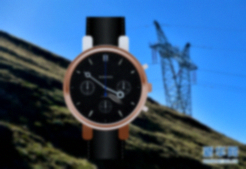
3:51
